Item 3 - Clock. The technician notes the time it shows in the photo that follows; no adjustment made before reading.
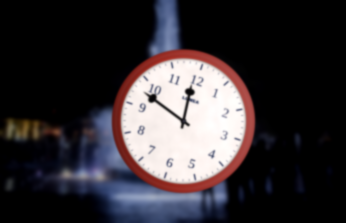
11:48
